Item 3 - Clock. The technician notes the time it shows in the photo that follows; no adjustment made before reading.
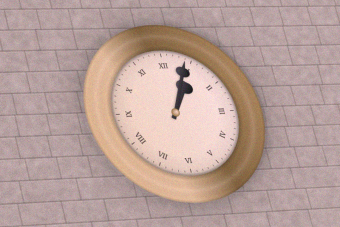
1:04
